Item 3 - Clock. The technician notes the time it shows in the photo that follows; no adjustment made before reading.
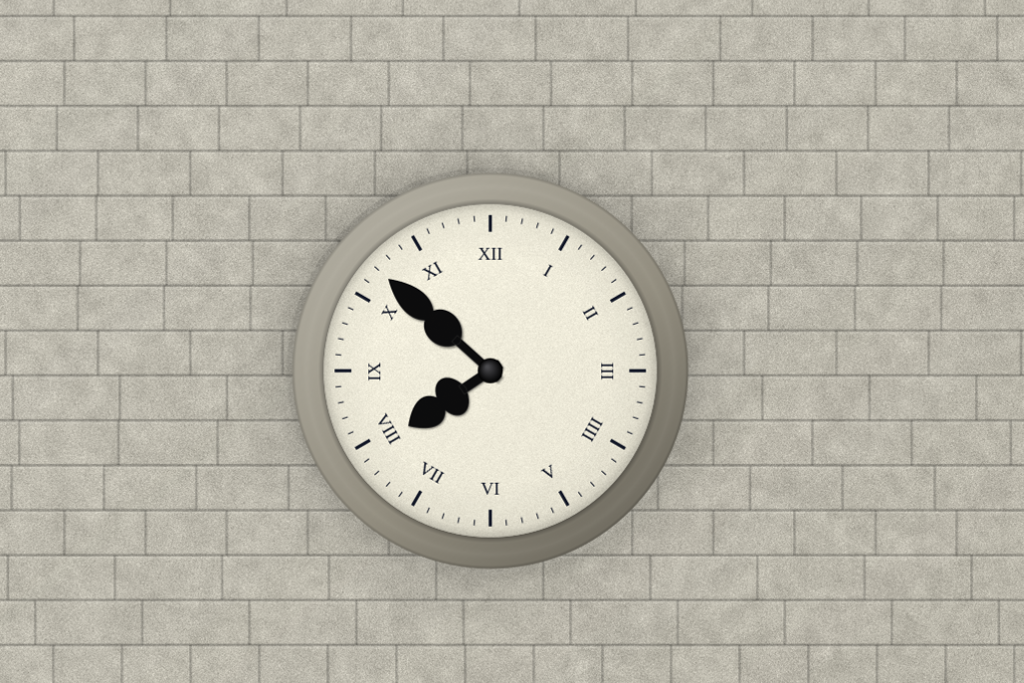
7:52
